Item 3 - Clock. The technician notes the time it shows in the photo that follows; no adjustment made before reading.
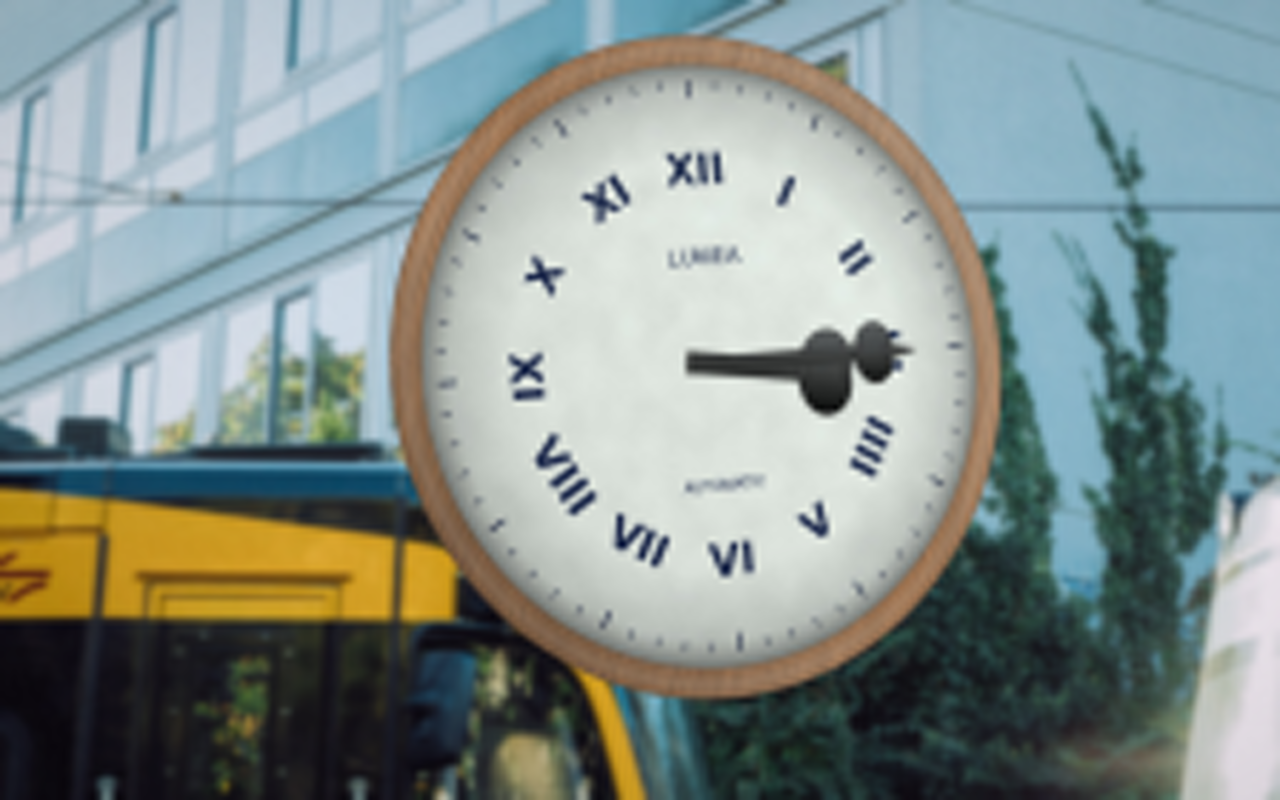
3:15
